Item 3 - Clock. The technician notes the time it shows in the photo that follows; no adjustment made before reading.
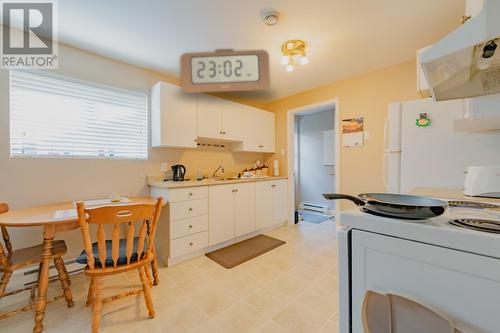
23:02
